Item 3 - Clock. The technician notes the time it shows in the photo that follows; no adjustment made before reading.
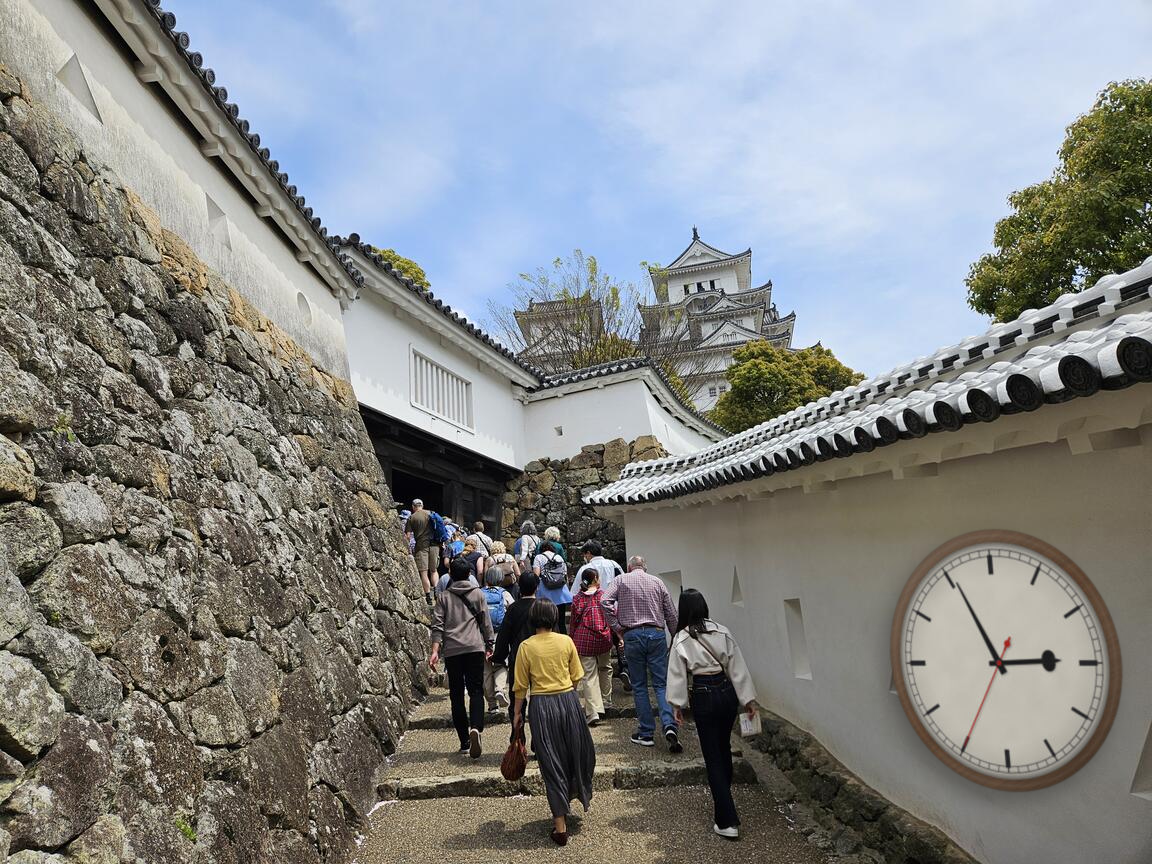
2:55:35
